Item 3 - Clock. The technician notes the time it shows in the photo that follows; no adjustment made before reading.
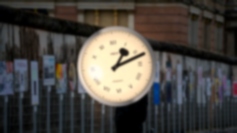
1:12
